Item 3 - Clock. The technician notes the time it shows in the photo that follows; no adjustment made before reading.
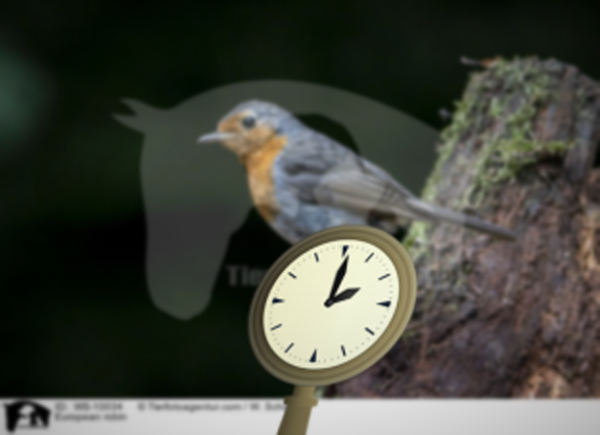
2:01
